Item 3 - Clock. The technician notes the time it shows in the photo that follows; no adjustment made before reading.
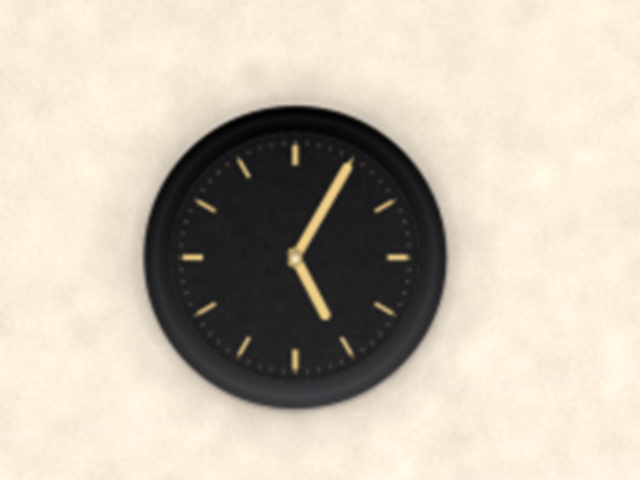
5:05
